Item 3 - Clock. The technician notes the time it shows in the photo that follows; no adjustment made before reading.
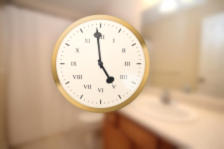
4:59
